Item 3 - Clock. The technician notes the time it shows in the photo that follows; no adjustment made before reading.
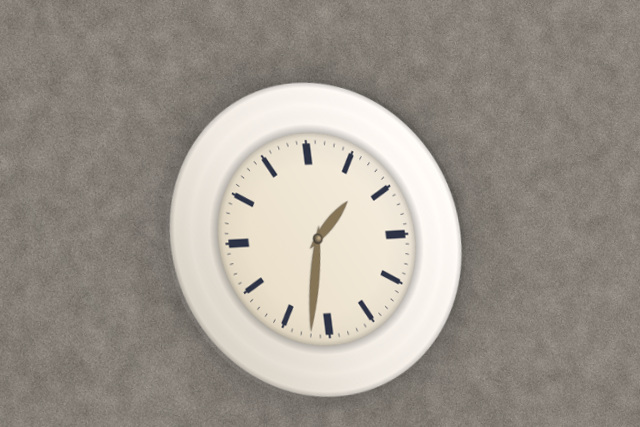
1:32
